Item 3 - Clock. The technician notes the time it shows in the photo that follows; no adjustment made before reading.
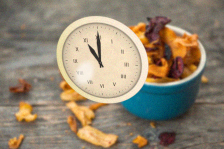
11:00
